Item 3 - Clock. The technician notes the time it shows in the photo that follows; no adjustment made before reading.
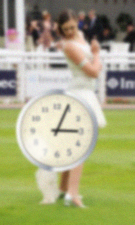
3:04
